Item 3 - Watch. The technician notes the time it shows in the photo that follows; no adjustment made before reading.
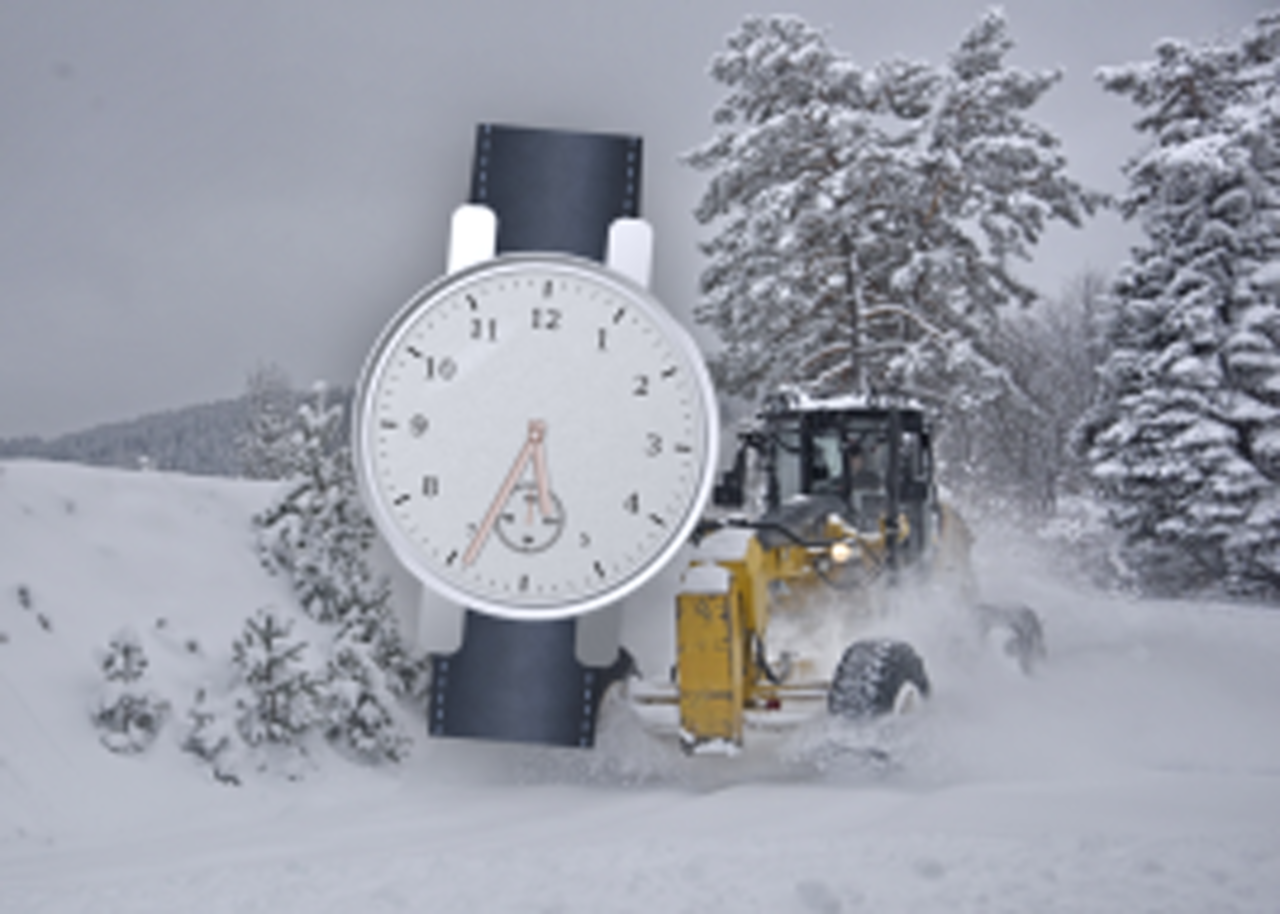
5:34
